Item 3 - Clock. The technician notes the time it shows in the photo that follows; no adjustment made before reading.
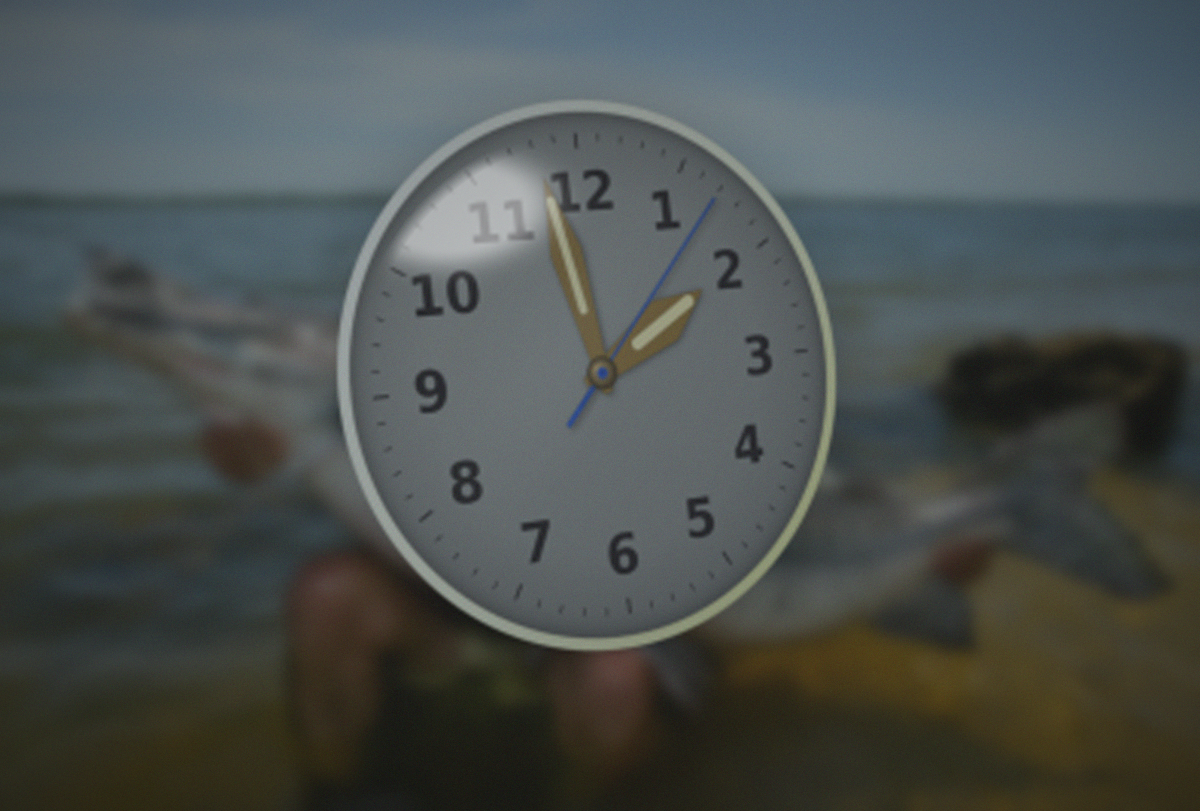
1:58:07
